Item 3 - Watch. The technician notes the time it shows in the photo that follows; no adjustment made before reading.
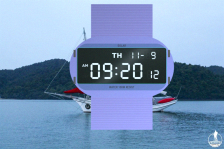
9:20:12
